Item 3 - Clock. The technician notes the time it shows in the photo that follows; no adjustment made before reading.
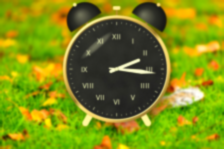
2:16
